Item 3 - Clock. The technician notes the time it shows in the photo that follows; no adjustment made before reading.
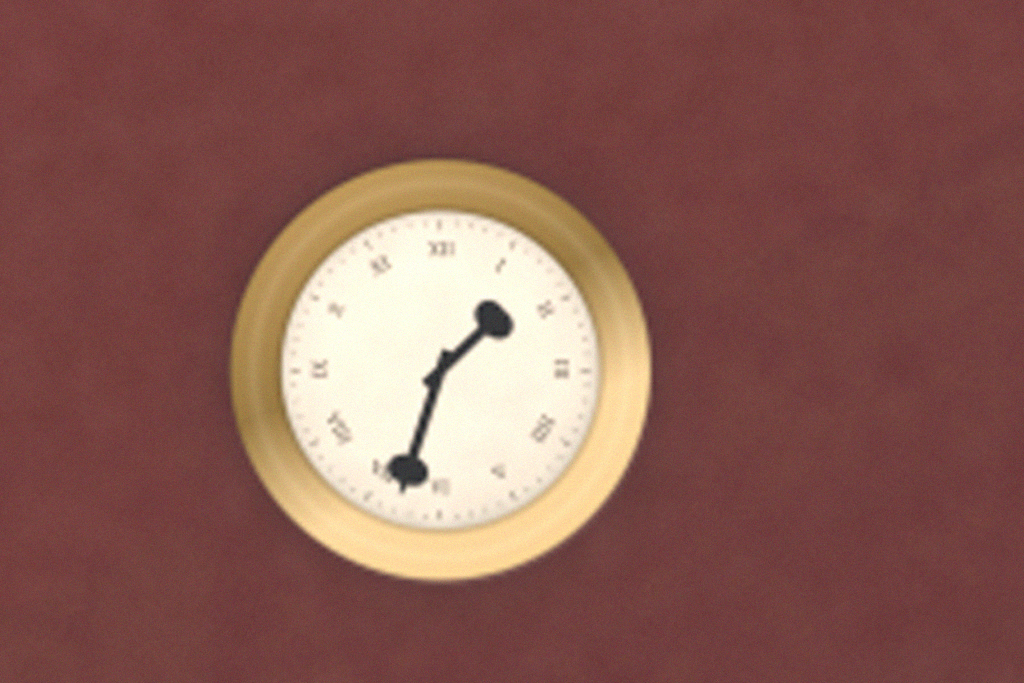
1:33
